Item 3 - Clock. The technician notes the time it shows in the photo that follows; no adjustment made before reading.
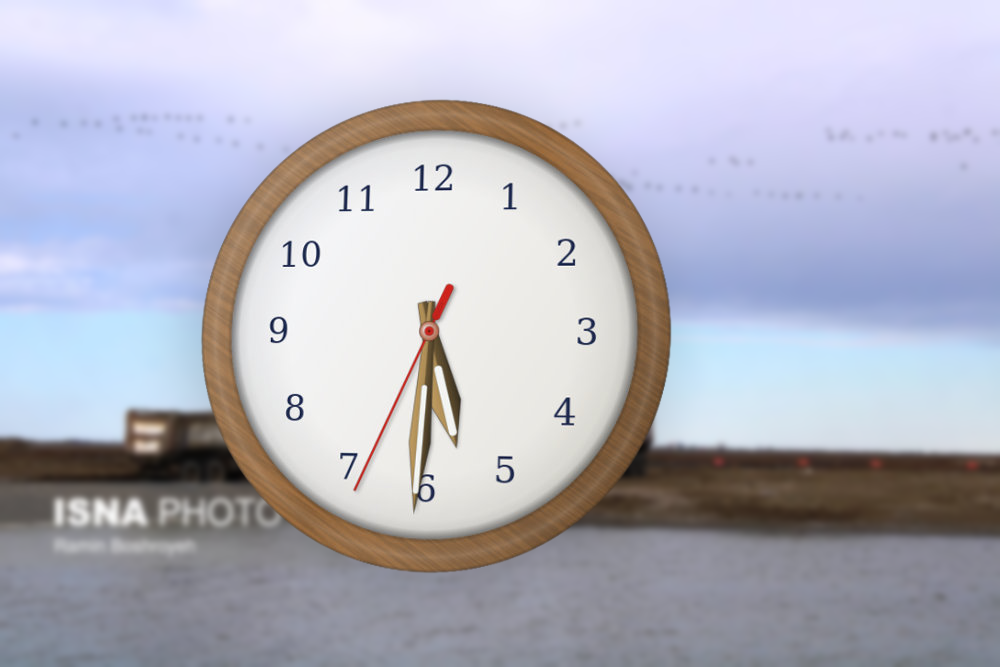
5:30:34
